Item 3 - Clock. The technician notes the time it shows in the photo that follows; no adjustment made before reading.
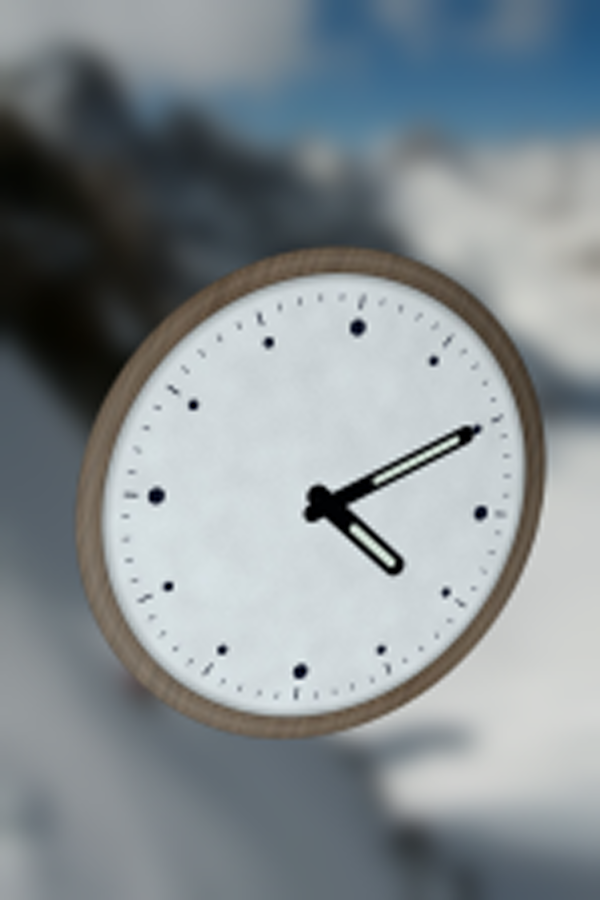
4:10
